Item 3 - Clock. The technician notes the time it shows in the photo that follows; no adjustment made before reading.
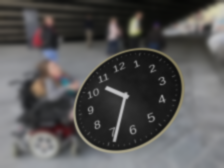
10:34
